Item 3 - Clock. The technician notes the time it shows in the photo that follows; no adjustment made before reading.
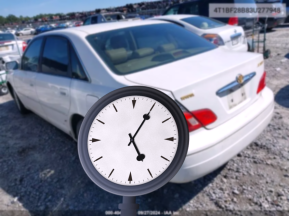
5:05
